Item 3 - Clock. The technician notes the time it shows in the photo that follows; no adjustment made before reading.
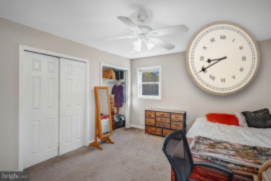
8:40
